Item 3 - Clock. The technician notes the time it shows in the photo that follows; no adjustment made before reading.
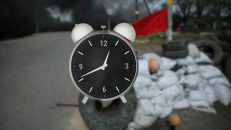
12:41
